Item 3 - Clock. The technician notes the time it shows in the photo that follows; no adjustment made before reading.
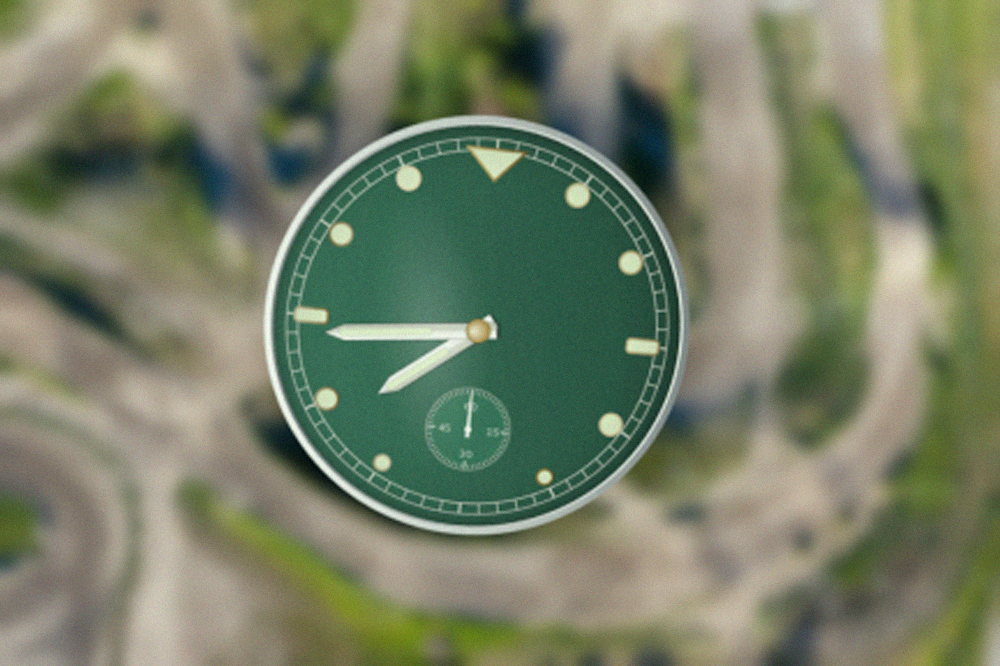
7:44
